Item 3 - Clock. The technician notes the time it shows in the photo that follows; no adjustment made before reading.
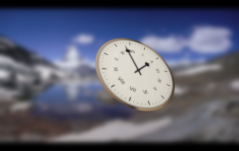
1:58
